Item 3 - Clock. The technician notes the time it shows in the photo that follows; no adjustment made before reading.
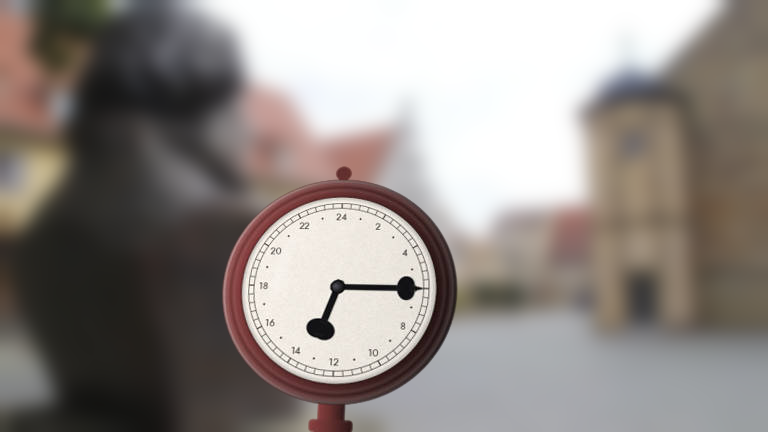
13:15
